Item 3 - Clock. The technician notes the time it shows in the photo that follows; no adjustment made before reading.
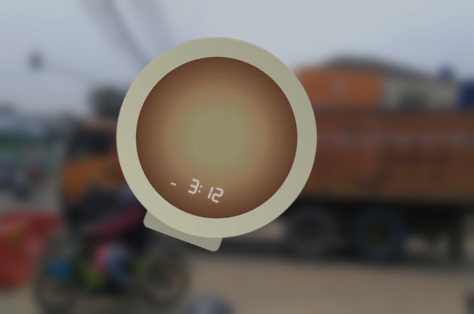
3:12
